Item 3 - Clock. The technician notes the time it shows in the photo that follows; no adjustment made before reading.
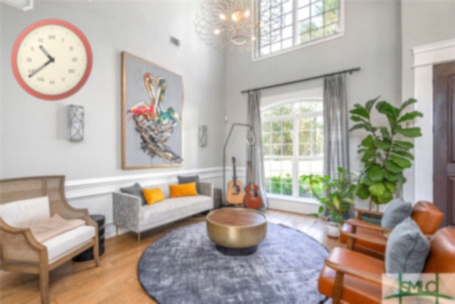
10:39
